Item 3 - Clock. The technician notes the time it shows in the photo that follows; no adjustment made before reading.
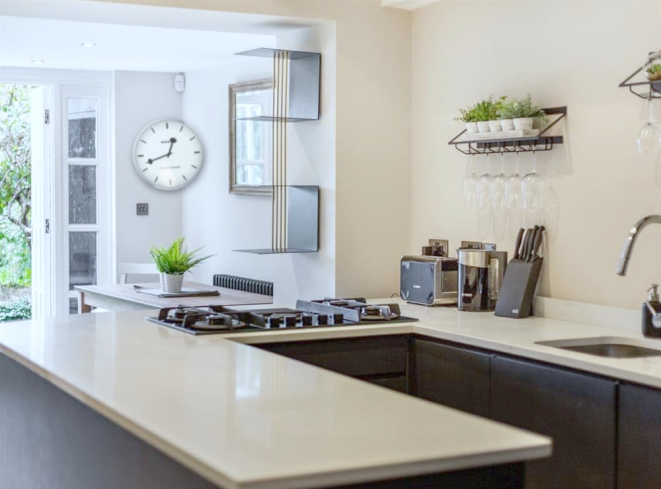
12:42
